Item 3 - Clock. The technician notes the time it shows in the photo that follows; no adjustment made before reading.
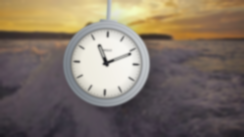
11:11
